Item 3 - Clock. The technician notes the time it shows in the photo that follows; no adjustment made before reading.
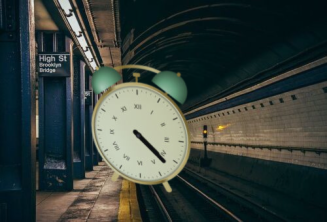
4:22
